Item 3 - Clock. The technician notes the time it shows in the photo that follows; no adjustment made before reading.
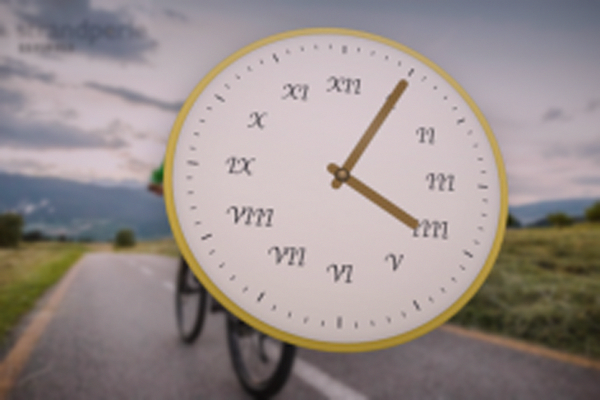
4:05
